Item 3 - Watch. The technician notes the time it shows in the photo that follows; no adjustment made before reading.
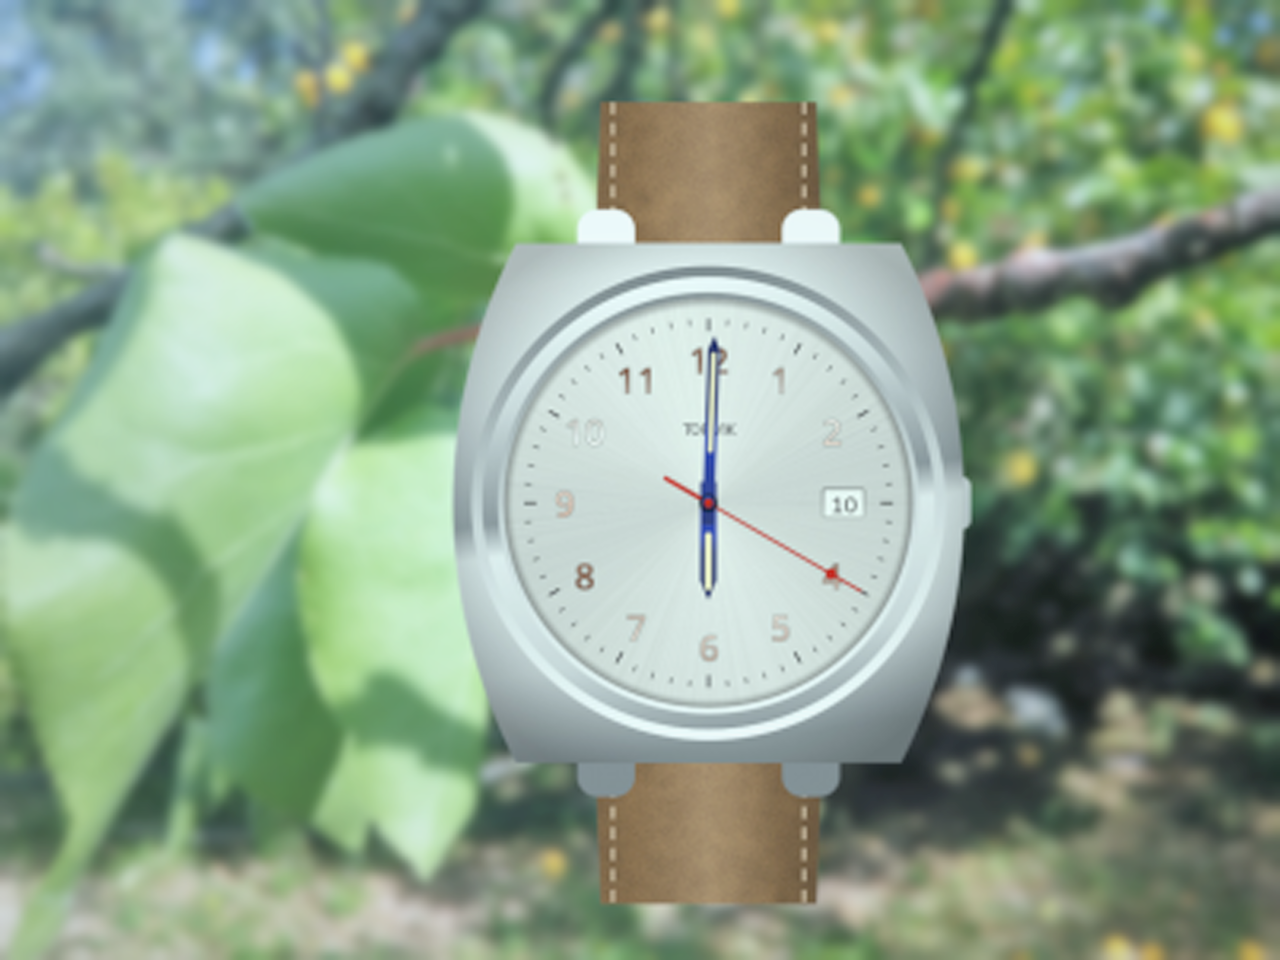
6:00:20
